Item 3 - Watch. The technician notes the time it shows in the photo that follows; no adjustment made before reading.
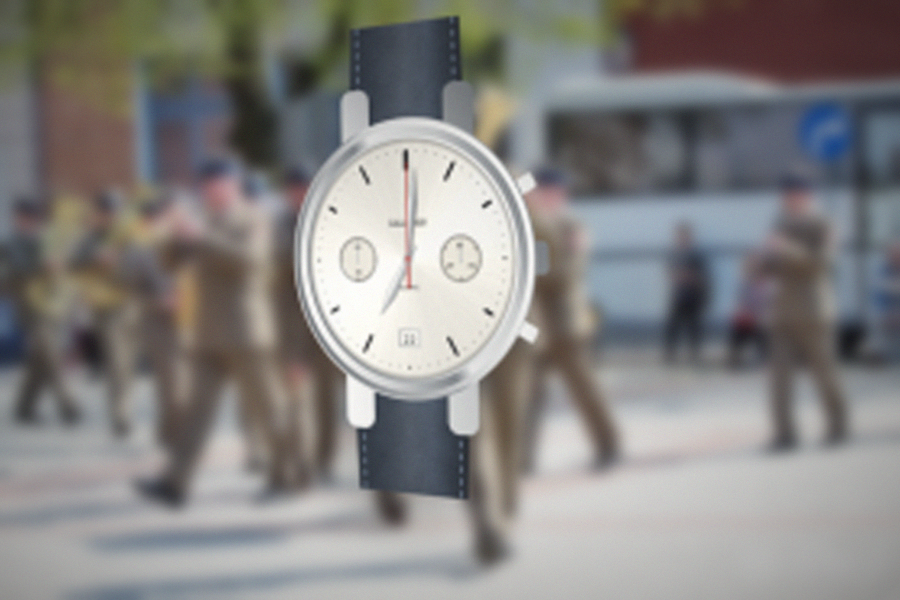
7:01
